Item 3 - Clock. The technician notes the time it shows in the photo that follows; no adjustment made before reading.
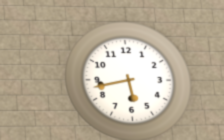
5:43
